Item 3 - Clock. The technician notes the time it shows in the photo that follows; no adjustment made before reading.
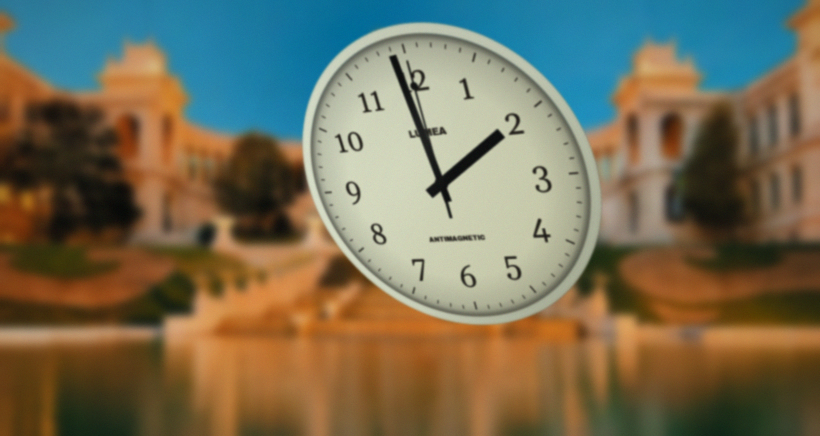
1:59:00
